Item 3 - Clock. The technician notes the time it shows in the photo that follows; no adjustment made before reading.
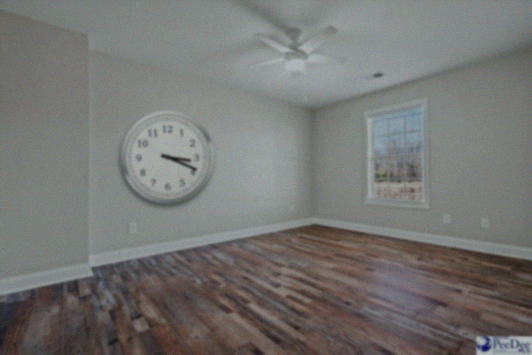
3:19
